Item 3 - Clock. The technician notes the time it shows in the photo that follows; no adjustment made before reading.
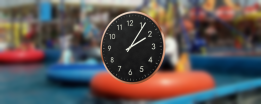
2:06
